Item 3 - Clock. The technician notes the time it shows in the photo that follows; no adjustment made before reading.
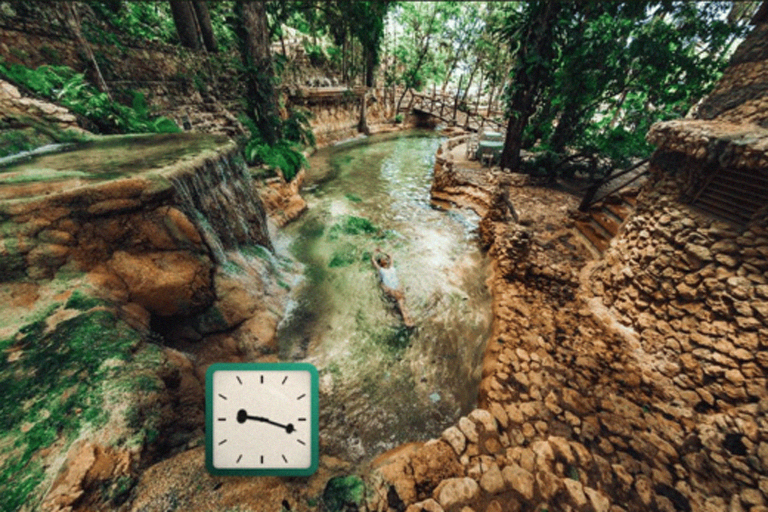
9:18
